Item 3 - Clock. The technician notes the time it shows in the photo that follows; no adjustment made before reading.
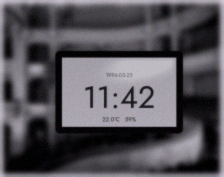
11:42
